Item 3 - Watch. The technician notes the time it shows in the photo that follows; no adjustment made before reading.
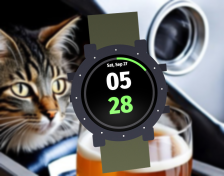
5:28
